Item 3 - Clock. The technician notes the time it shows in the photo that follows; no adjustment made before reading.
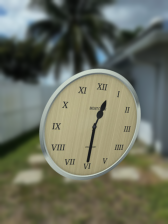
12:30
